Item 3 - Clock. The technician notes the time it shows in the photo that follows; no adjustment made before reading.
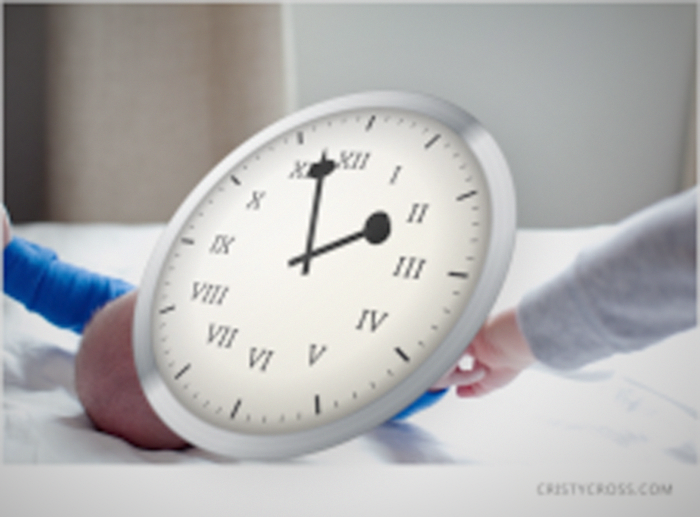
1:57
